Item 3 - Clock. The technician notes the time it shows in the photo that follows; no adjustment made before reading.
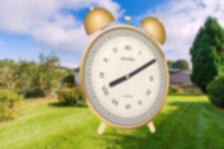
8:10
